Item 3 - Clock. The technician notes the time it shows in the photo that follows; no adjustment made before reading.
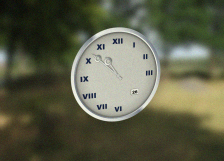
10:52
